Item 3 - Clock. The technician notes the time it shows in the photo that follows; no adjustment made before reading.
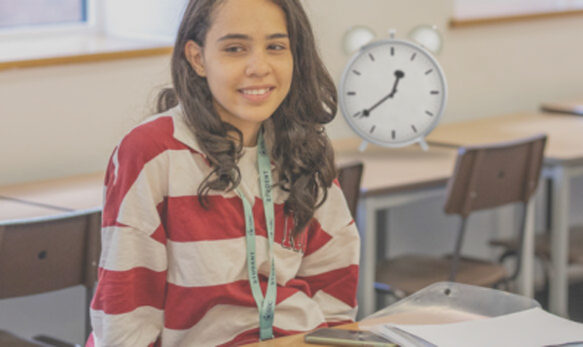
12:39
